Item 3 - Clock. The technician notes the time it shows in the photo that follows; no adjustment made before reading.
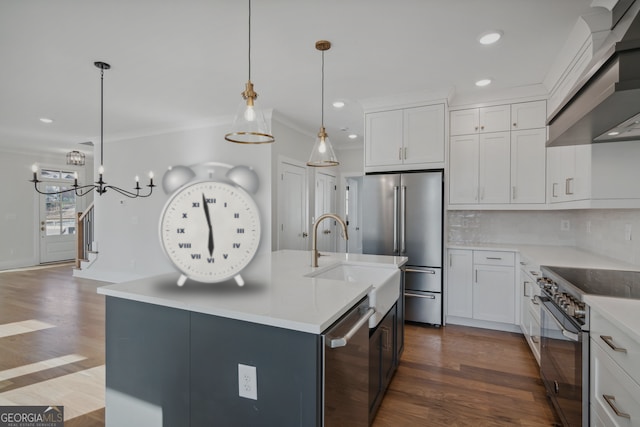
5:58
